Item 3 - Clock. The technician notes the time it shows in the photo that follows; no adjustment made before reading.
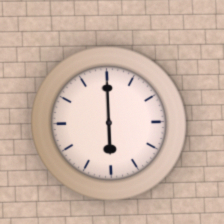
6:00
